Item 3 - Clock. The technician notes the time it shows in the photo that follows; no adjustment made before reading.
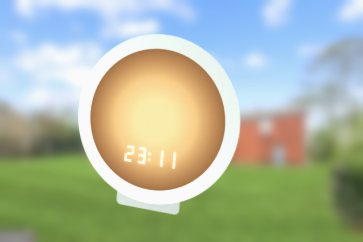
23:11
